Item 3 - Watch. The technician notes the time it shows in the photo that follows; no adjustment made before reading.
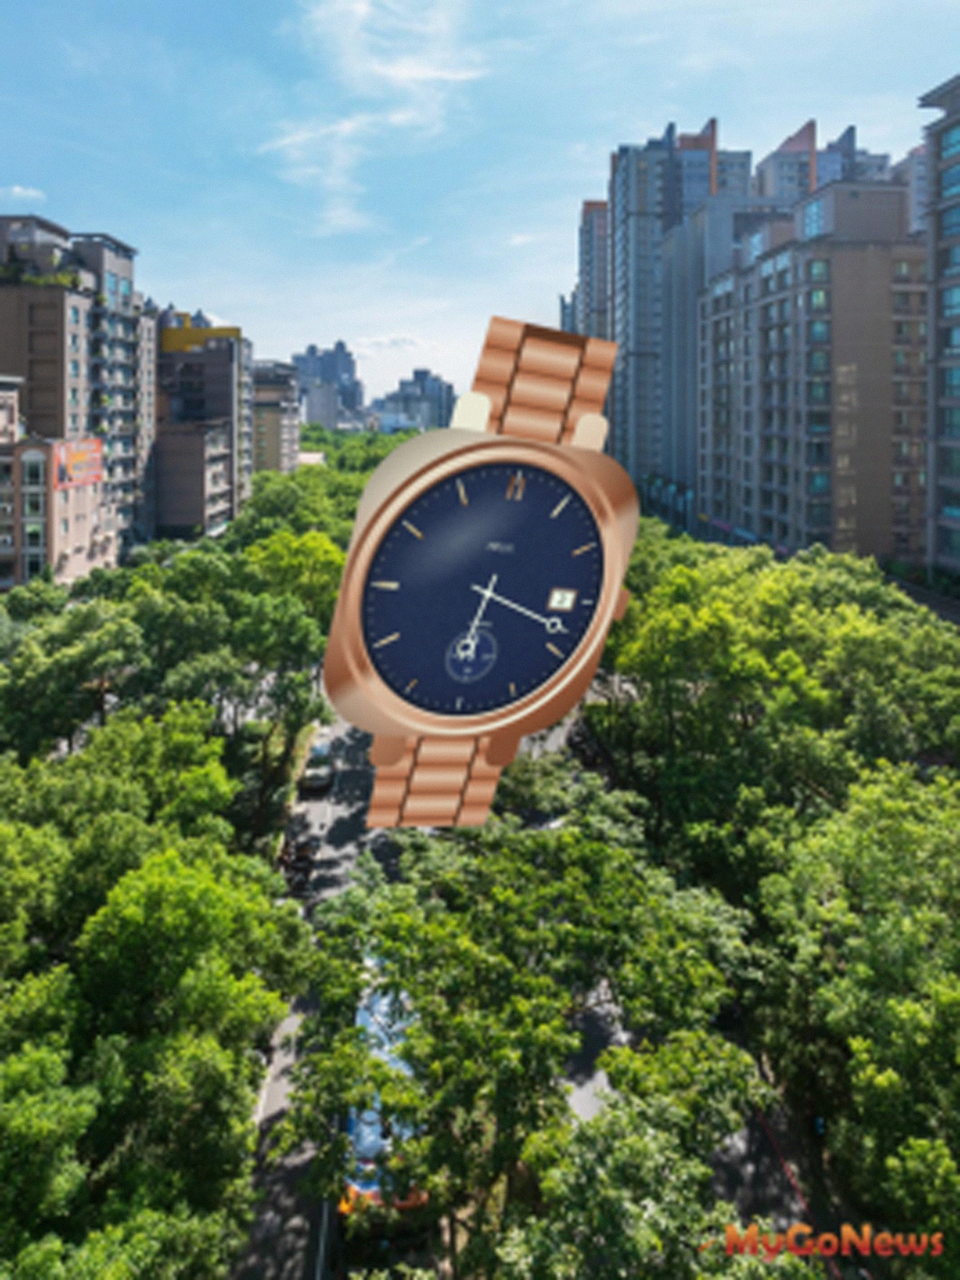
6:18
